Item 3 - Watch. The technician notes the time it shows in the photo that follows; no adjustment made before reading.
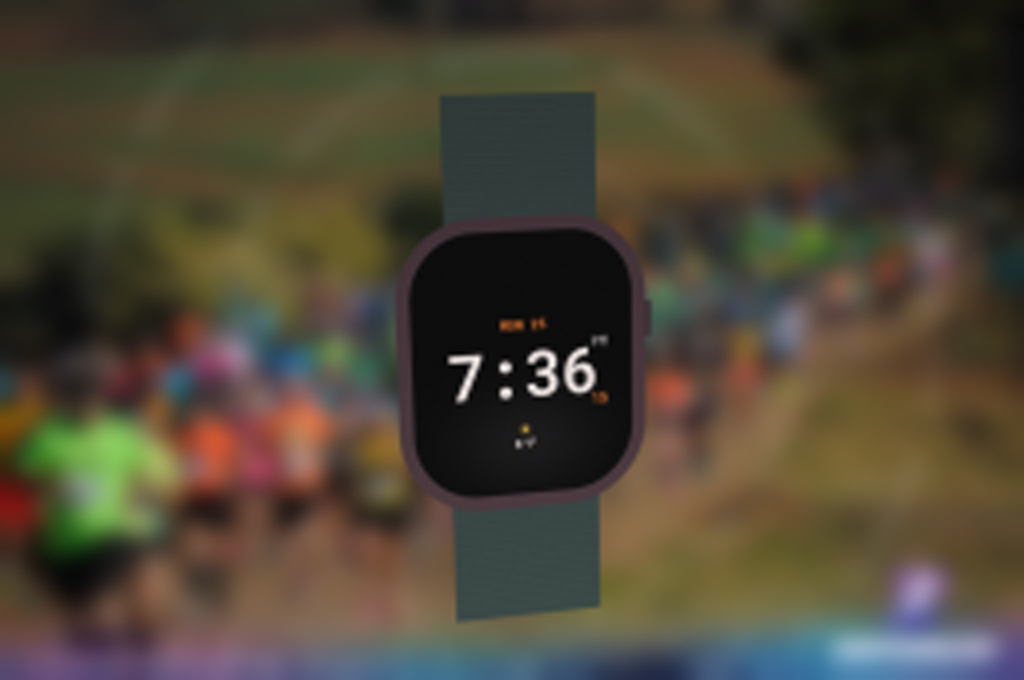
7:36
